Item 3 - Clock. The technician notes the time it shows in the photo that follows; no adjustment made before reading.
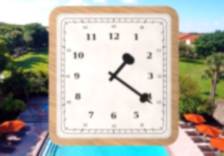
1:21
